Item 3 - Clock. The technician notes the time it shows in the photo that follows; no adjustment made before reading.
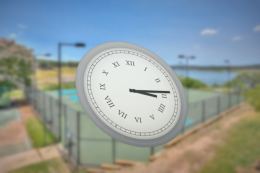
3:14
